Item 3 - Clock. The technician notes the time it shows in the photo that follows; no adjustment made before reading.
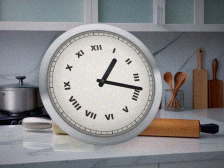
1:18
